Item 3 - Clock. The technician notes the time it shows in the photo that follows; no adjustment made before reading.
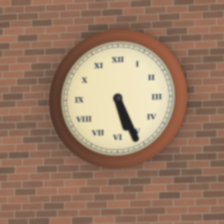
5:26
